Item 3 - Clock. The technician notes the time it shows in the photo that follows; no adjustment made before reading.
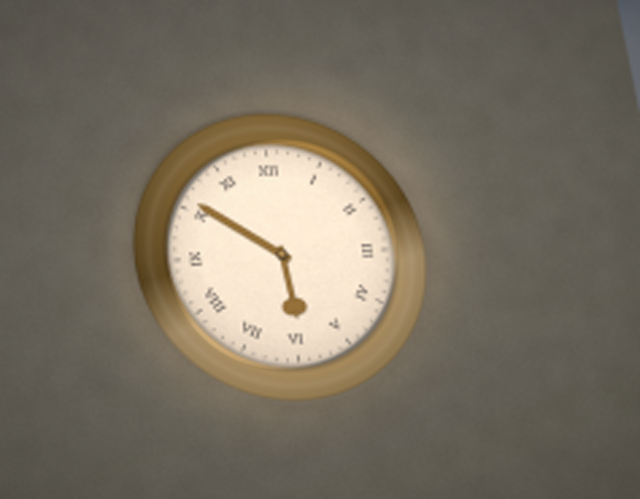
5:51
